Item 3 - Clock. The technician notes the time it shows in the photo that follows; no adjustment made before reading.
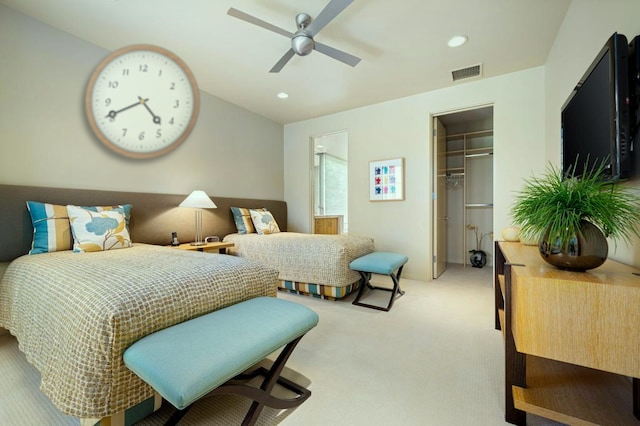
4:41
